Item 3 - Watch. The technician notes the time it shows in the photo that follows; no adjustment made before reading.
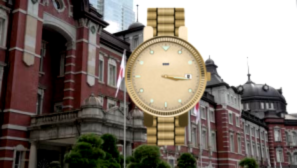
3:16
